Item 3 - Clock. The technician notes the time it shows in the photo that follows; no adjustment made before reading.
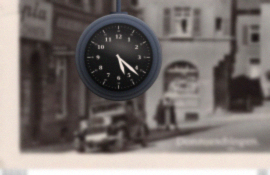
5:22
